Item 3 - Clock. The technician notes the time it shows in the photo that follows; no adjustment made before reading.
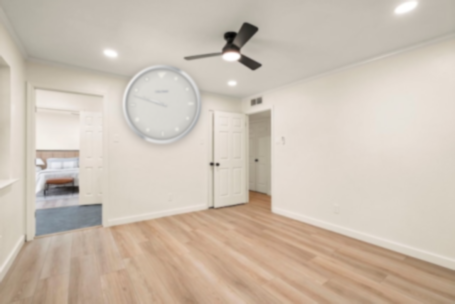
9:48
